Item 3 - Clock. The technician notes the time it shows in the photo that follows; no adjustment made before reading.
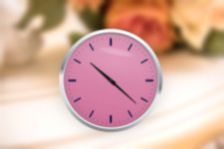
10:22
